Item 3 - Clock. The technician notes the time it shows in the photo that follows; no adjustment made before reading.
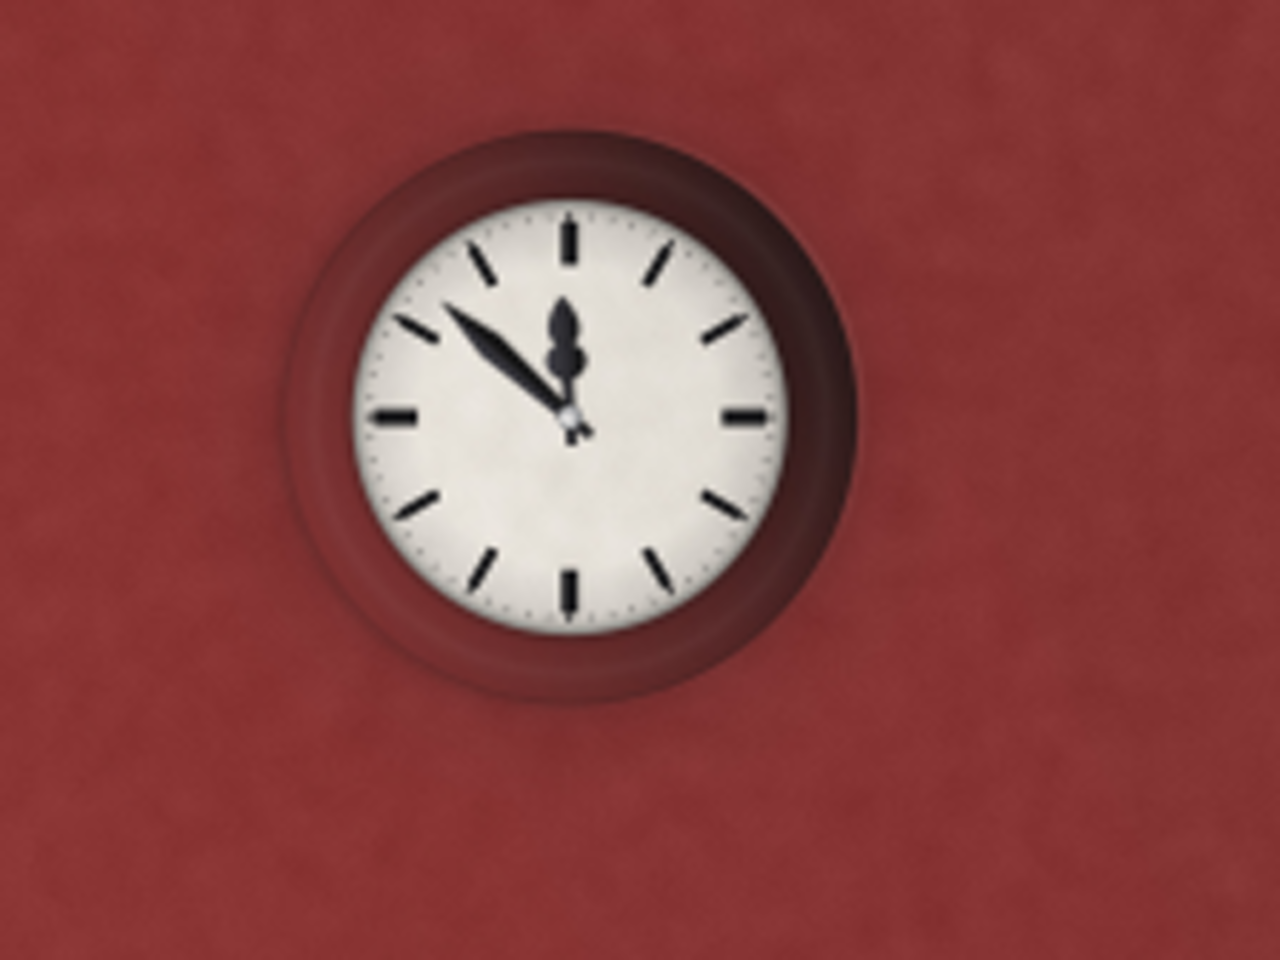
11:52
